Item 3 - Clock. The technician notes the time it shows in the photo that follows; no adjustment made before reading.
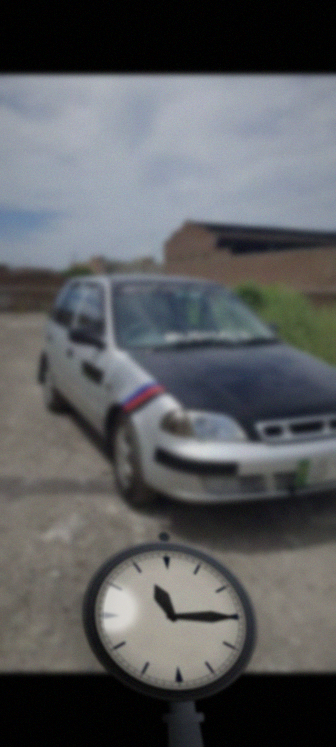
11:15
